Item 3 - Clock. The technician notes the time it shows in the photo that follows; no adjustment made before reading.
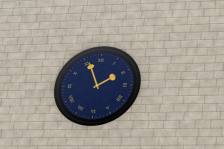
1:56
